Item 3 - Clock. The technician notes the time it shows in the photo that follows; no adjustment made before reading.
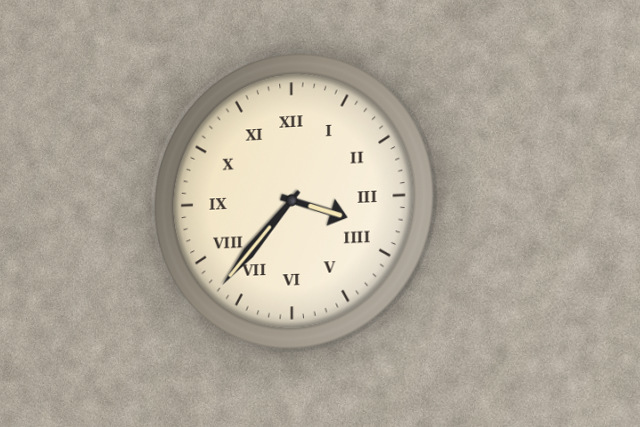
3:37
